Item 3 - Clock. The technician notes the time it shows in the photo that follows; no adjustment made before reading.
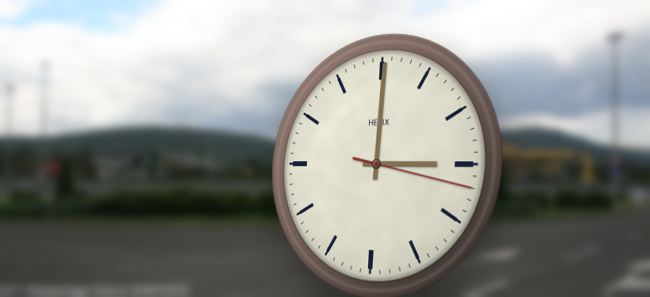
3:00:17
